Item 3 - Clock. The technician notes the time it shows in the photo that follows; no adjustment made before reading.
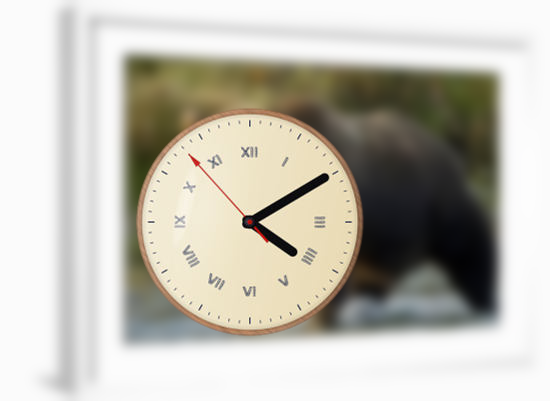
4:09:53
